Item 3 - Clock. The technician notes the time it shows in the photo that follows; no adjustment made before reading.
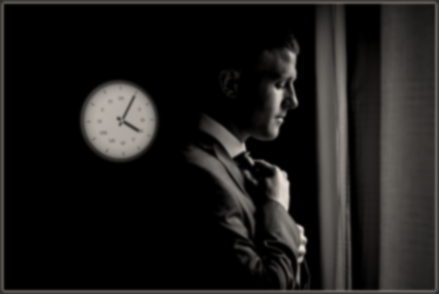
4:05
